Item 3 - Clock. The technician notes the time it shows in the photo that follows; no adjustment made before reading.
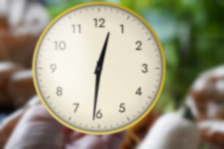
12:31
